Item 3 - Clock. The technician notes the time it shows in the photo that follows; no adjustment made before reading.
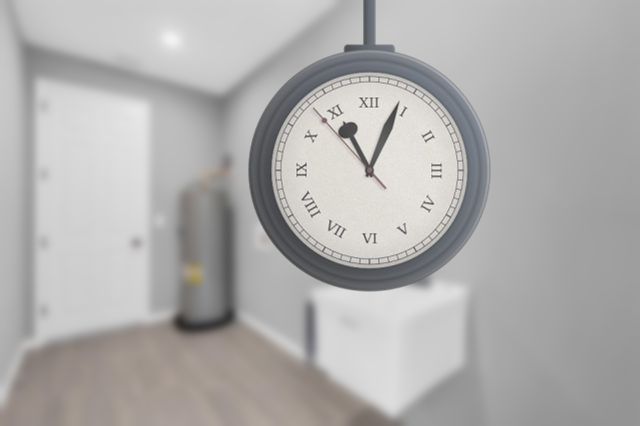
11:03:53
